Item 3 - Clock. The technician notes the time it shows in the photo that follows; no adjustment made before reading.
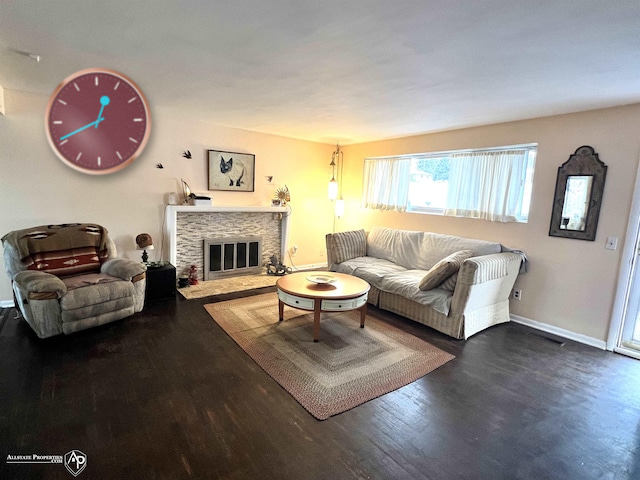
12:41
